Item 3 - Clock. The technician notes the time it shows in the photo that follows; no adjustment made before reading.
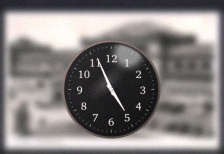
4:56
